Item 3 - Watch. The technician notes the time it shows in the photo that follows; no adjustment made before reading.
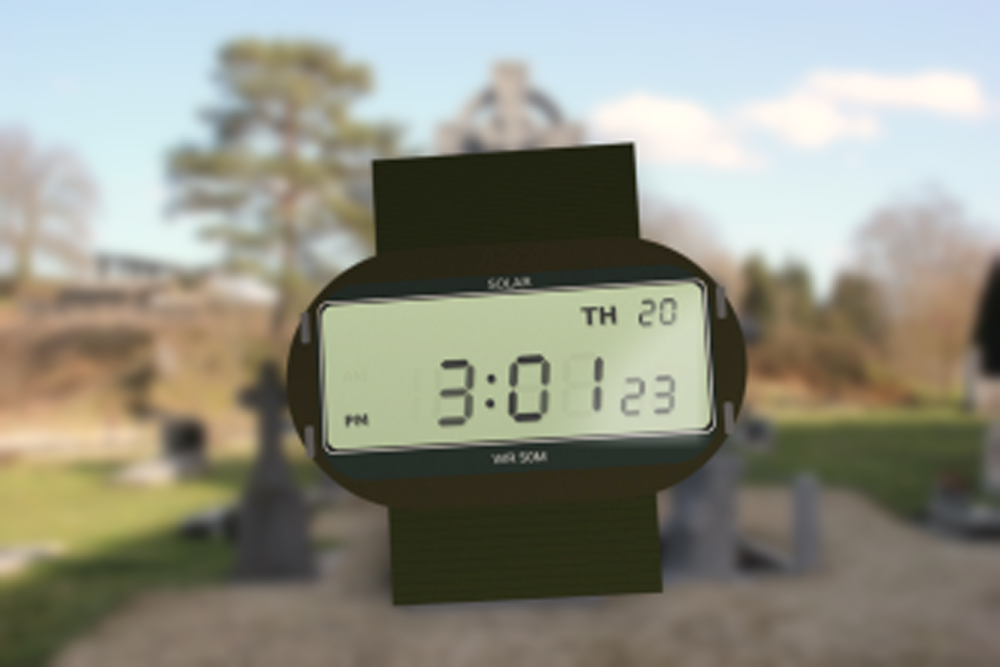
3:01:23
